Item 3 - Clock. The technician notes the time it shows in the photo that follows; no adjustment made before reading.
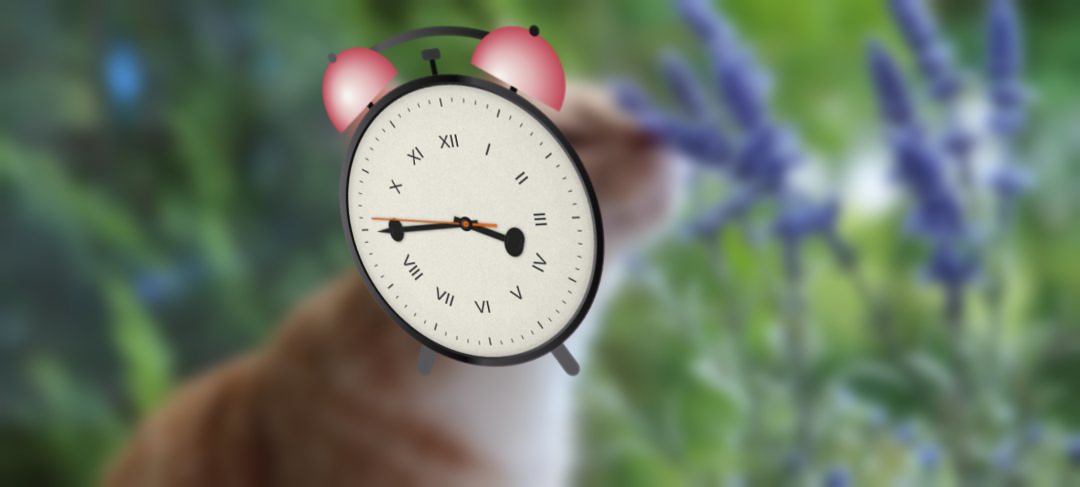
3:44:46
